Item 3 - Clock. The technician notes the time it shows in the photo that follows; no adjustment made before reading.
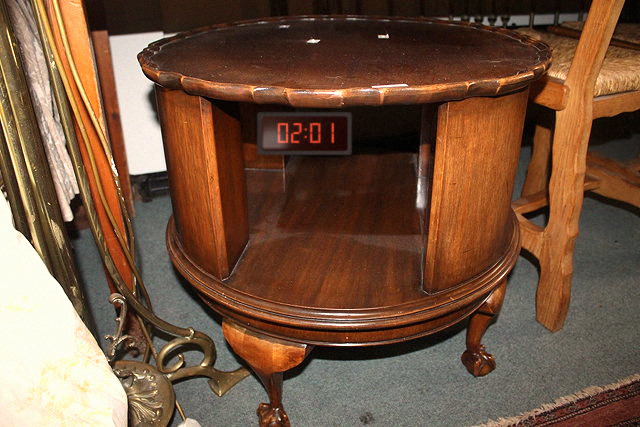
2:01
